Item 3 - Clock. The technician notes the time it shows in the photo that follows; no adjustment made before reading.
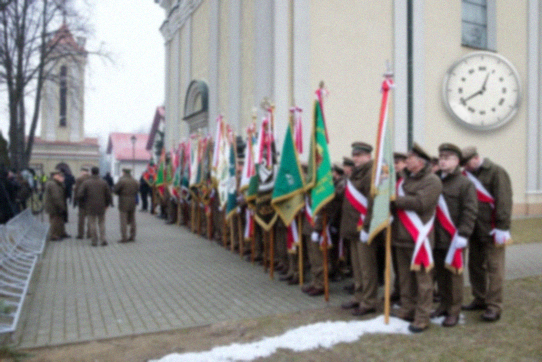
12:40
